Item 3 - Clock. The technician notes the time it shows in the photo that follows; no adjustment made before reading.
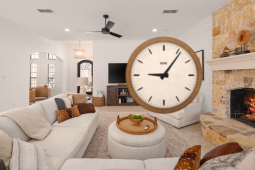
9:06
